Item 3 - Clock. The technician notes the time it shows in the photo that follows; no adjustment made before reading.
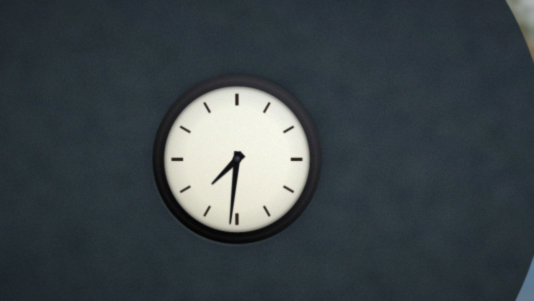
7:31
